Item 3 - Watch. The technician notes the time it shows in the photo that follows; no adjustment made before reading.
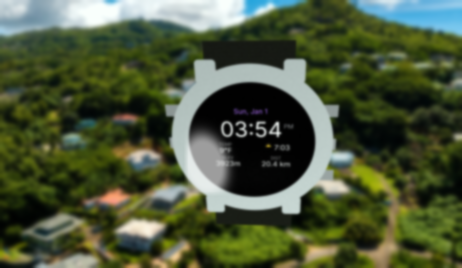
3:54
